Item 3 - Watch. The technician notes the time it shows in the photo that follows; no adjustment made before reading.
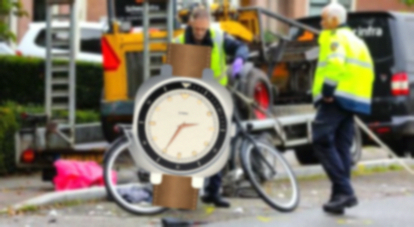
2:35
